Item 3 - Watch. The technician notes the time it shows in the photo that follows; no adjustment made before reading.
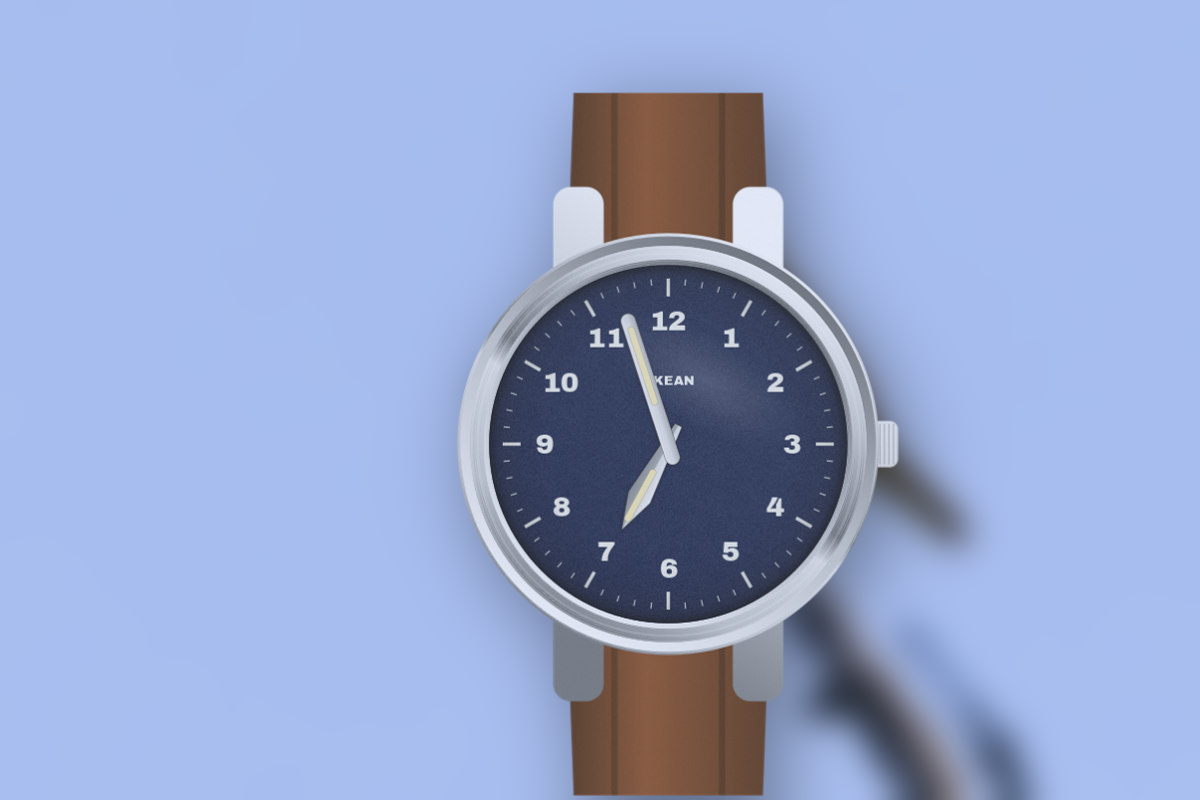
6:57
